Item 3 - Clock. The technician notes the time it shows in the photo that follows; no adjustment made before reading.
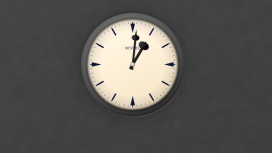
1:01
